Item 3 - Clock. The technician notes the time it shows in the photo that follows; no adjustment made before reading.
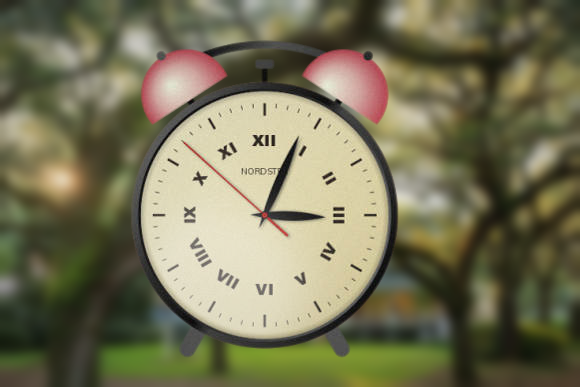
3:03:52
